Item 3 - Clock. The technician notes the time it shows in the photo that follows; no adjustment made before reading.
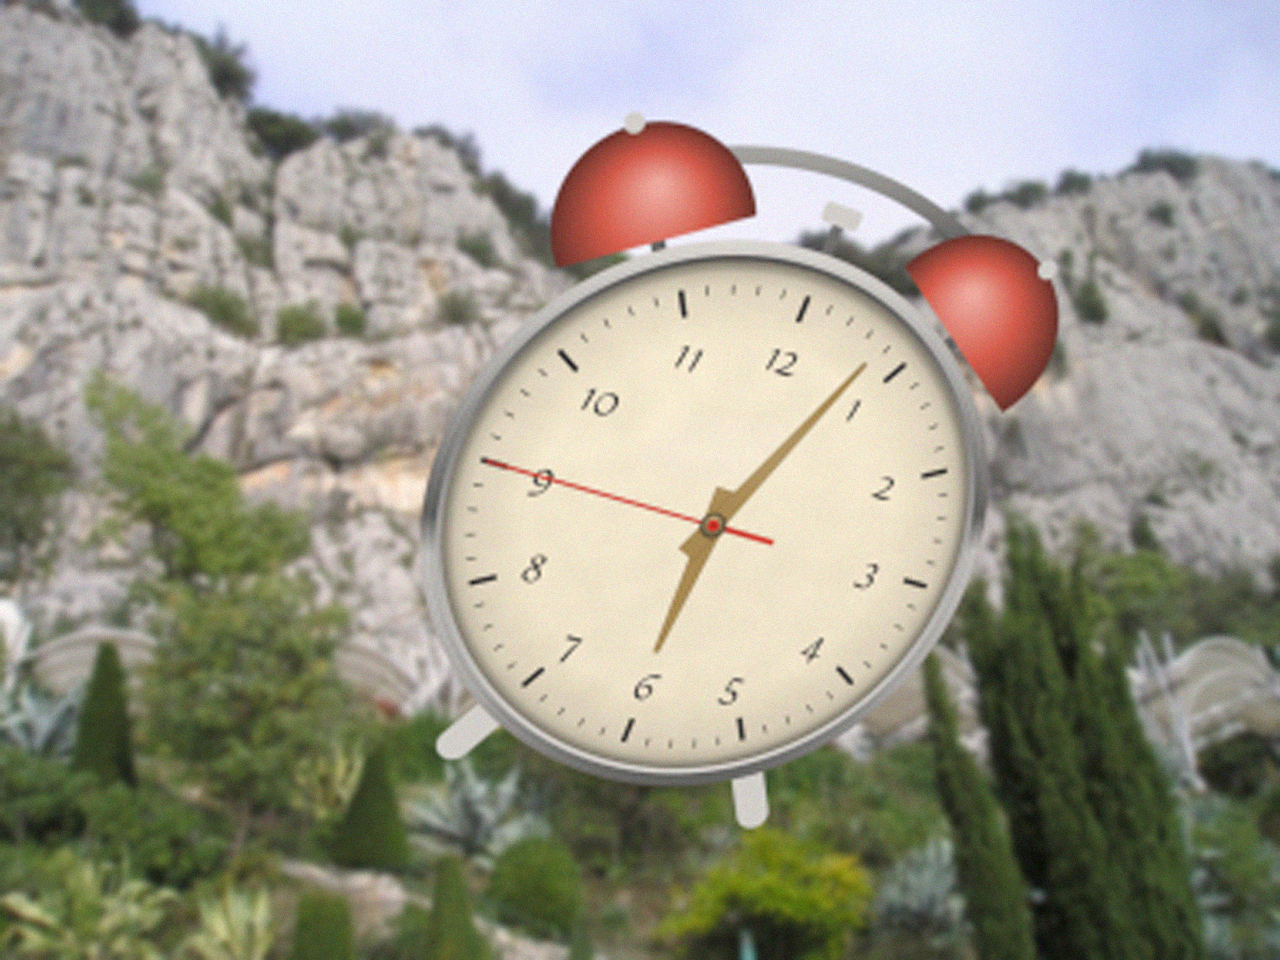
6:03:45
